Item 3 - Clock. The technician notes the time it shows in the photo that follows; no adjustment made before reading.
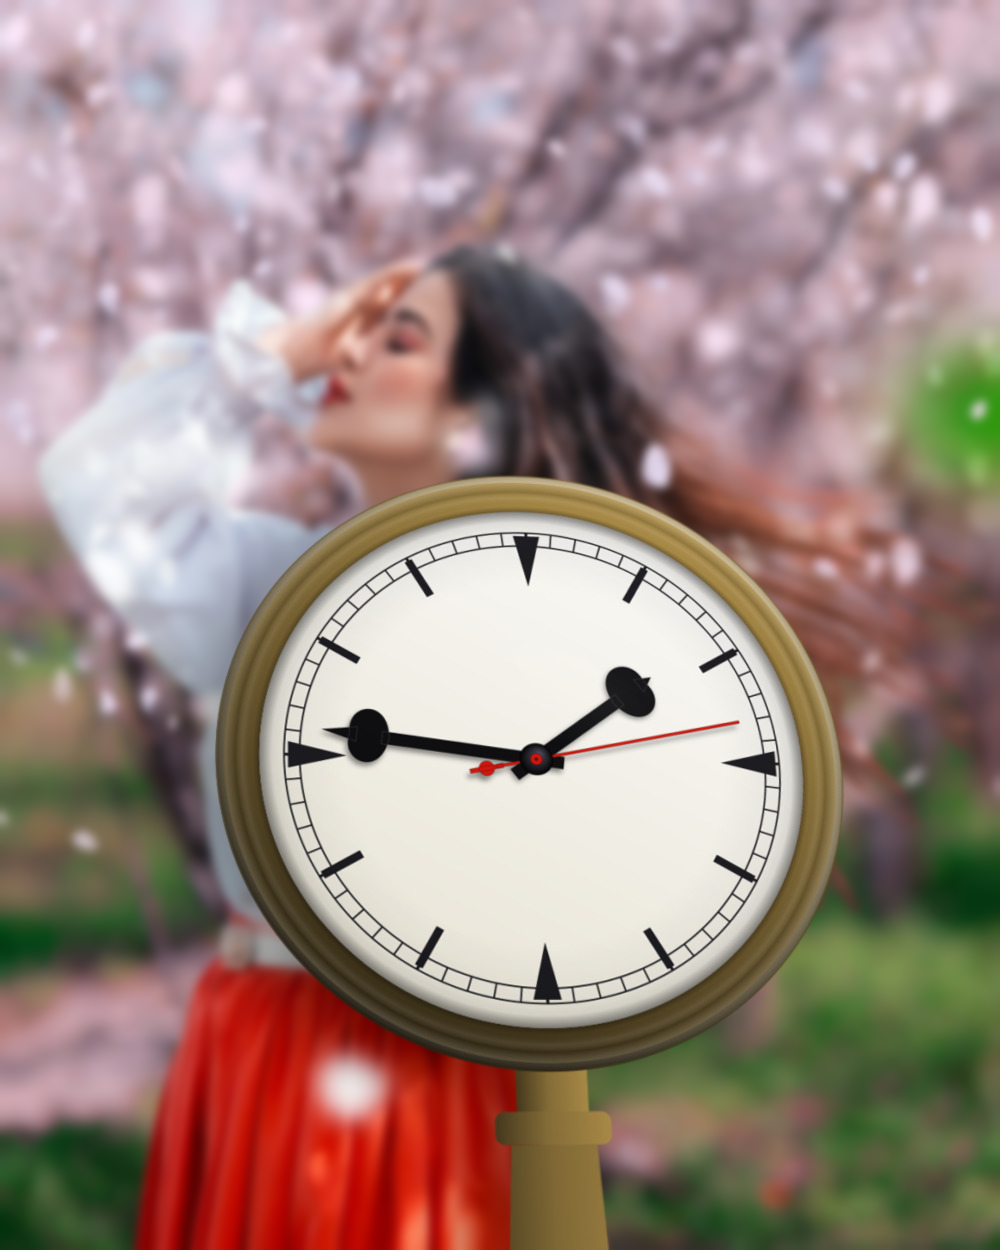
1:46:13
